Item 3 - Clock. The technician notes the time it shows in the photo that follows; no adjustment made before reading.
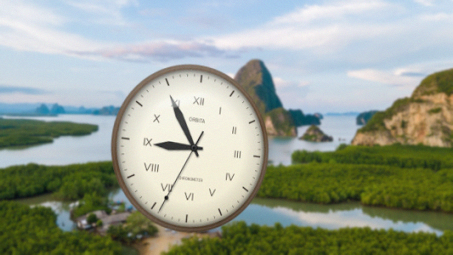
8:54:34
